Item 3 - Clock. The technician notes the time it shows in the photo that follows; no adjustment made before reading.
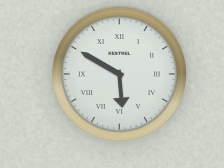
5:50
